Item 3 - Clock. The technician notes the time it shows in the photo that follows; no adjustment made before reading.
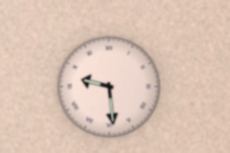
9:29
